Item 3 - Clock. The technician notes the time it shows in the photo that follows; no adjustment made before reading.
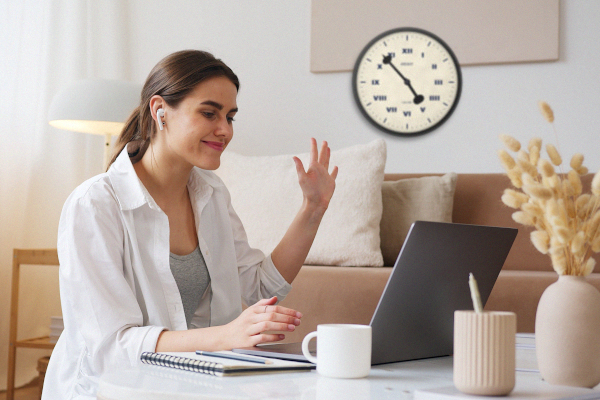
4:53
